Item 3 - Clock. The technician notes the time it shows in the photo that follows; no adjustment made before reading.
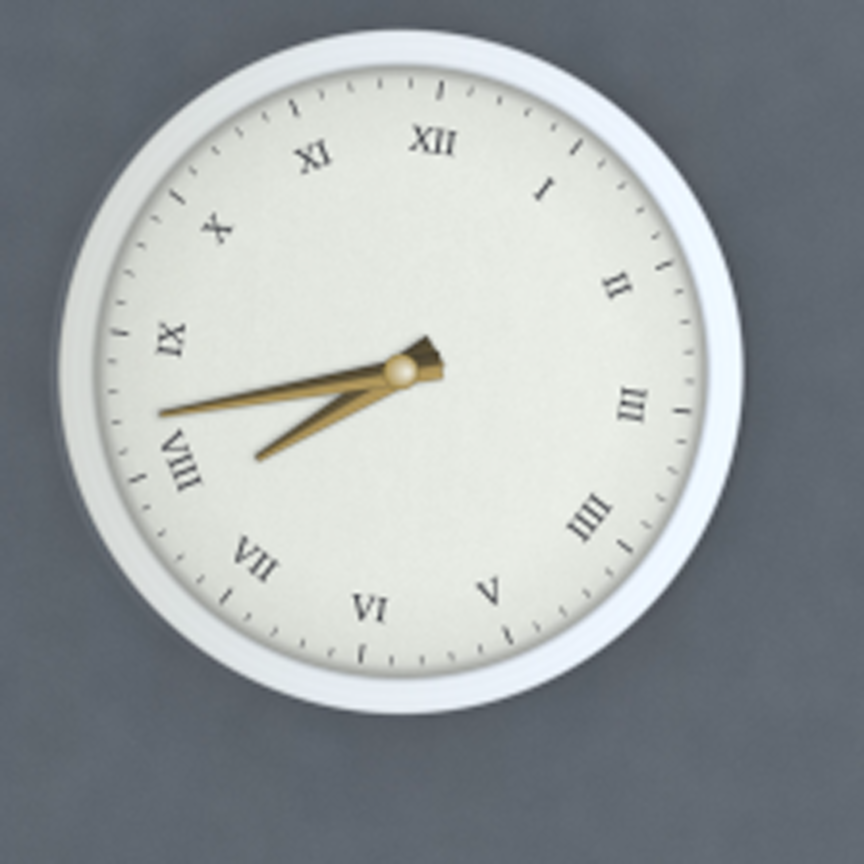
7:42
